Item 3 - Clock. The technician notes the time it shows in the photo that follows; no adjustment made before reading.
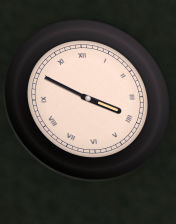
3:50
